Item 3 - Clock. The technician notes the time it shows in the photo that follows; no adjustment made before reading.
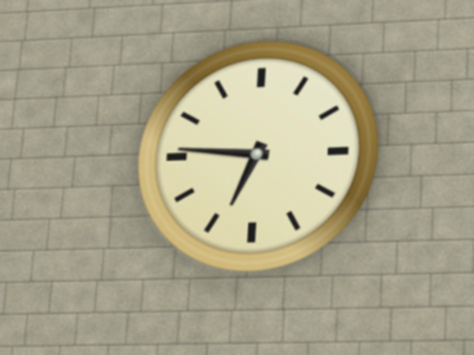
6:46
